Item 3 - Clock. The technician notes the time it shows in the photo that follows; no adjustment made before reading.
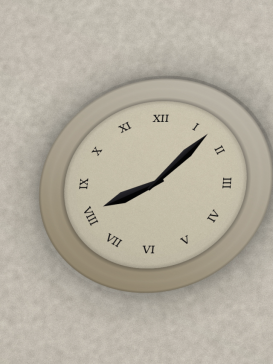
8:07
